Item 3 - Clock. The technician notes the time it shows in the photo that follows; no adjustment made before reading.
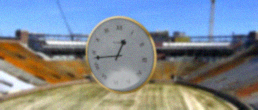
12:43
